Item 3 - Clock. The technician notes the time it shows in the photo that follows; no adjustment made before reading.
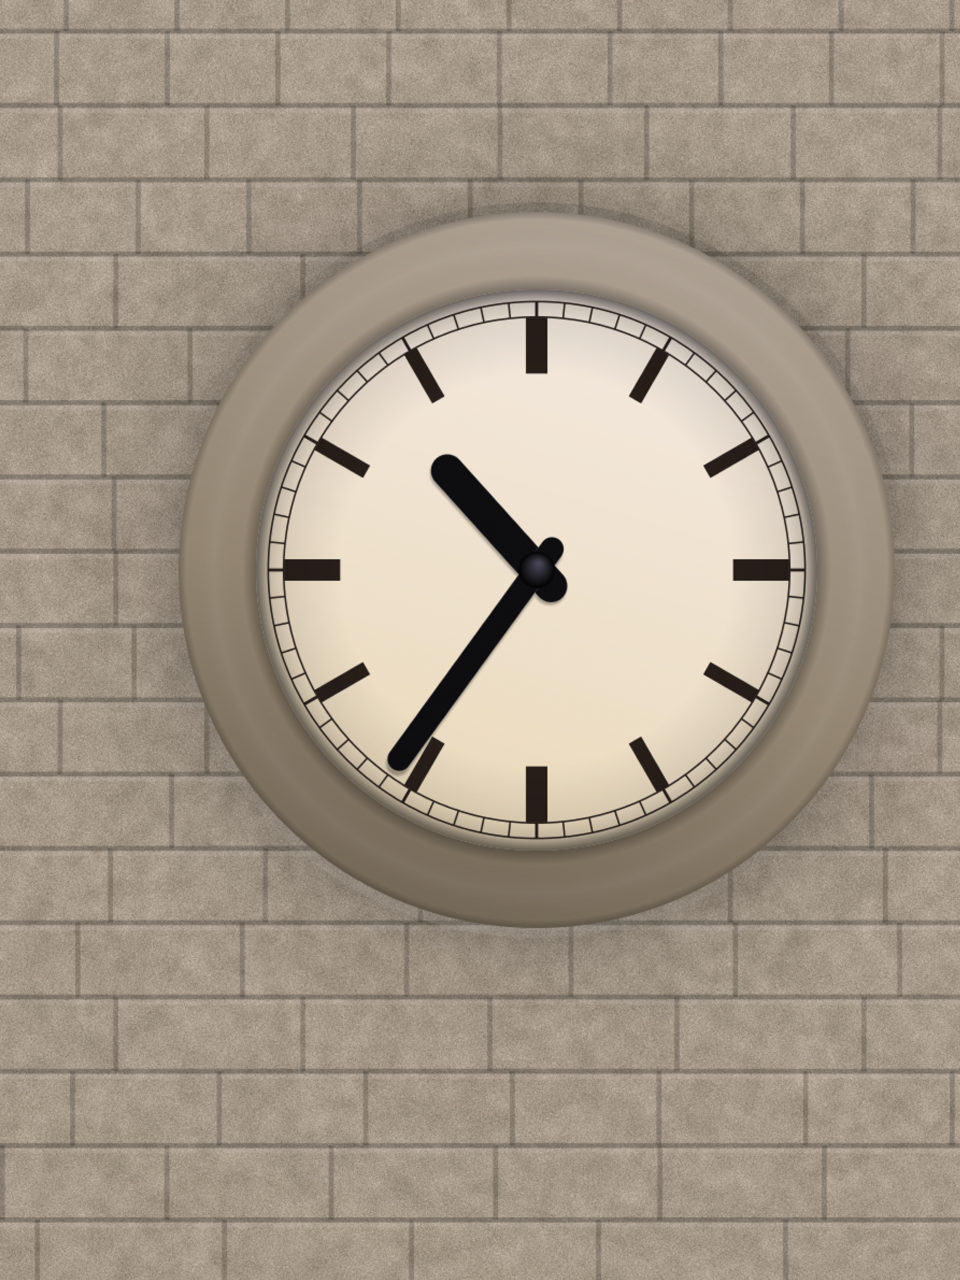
10:36
